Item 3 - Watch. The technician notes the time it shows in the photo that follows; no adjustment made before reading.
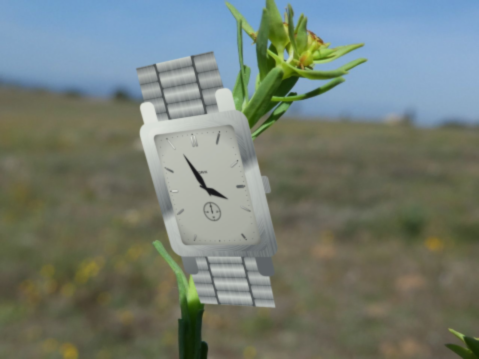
3:56
